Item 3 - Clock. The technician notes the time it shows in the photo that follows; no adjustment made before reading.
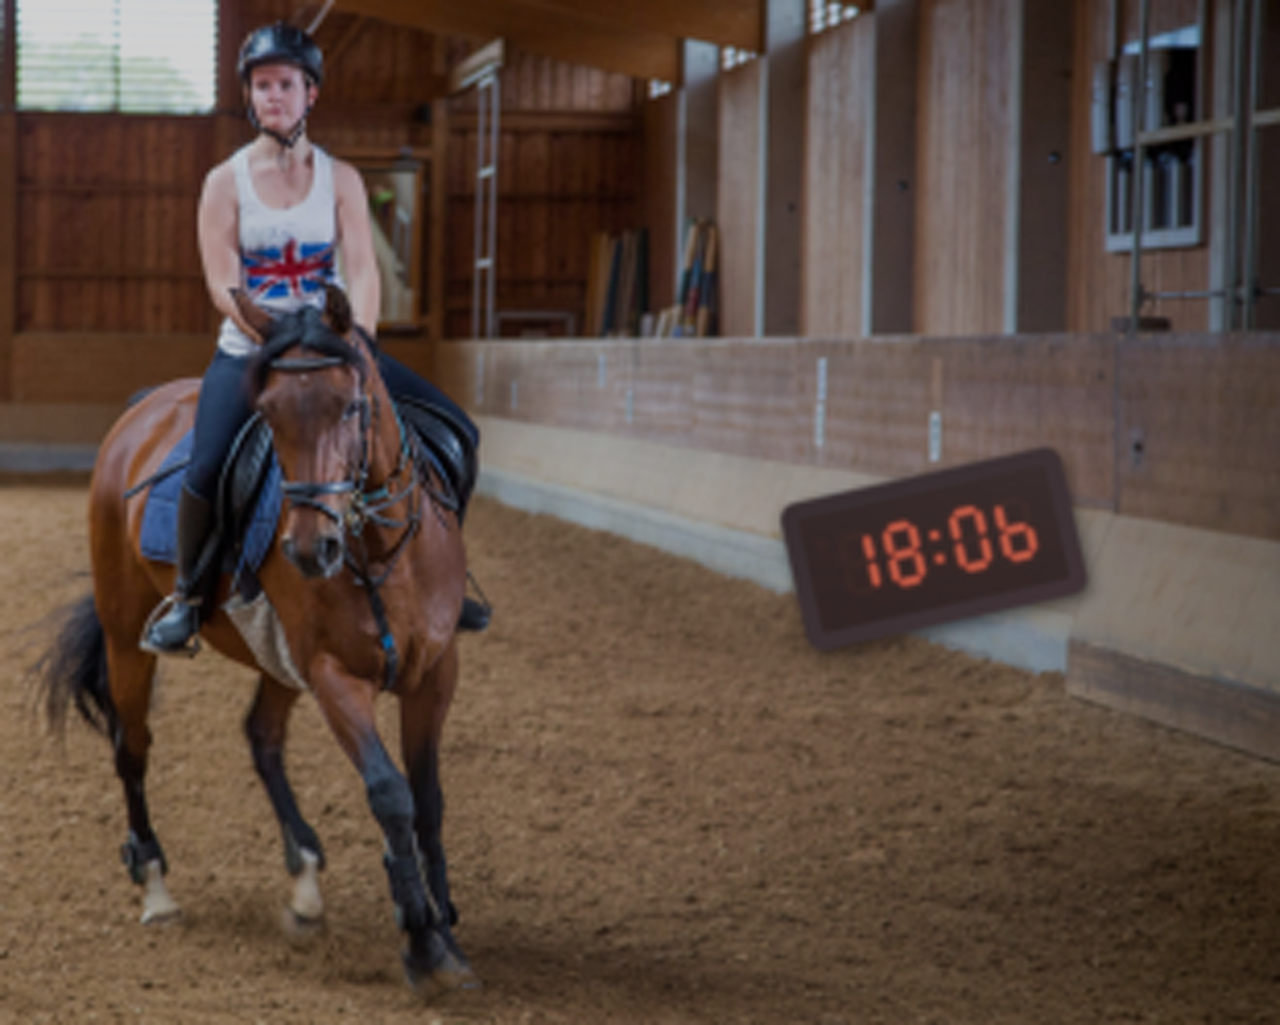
18:06
